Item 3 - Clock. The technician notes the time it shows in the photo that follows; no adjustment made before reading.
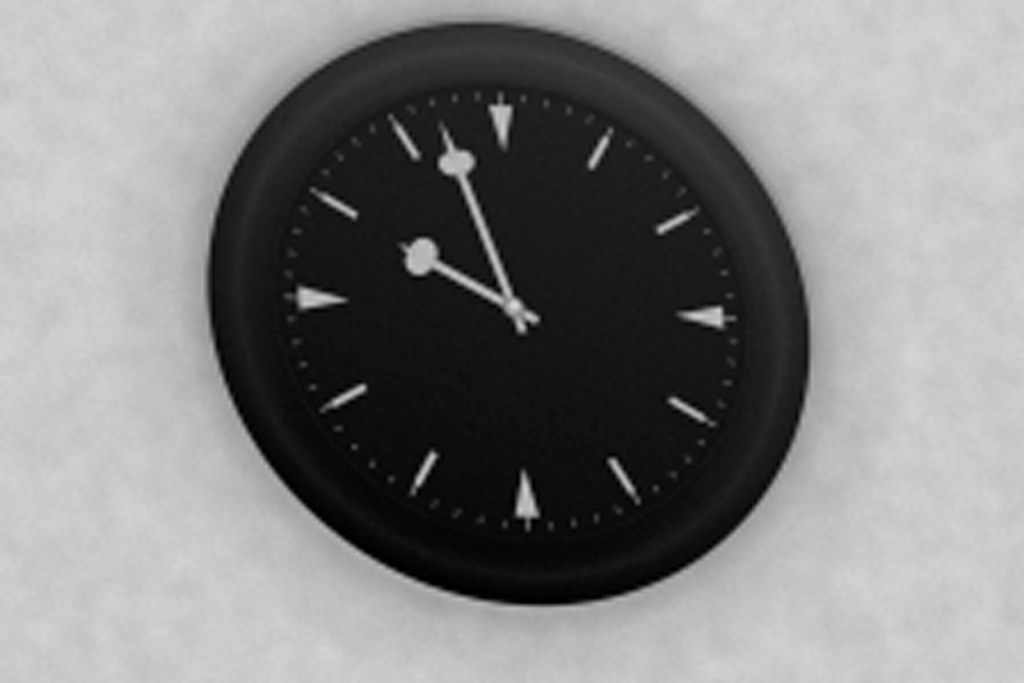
9:57
